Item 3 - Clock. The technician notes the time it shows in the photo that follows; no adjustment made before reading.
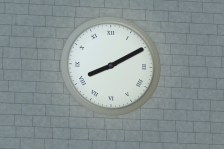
8:10
